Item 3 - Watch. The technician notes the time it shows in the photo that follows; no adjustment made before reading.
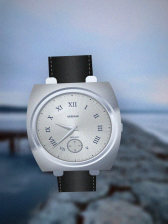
9:38
